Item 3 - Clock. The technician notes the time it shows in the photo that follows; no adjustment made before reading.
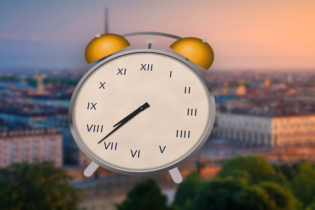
7:37
